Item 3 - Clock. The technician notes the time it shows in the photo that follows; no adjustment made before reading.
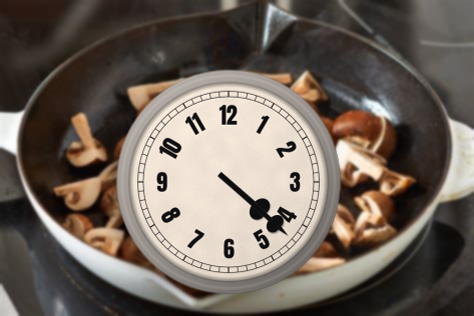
4:22
